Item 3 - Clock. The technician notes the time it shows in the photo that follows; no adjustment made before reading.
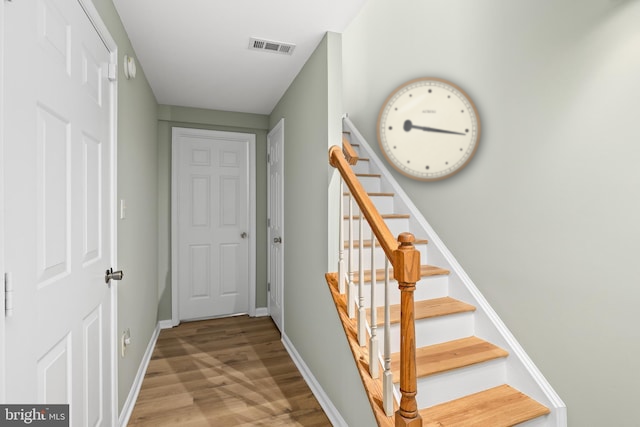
9:16
